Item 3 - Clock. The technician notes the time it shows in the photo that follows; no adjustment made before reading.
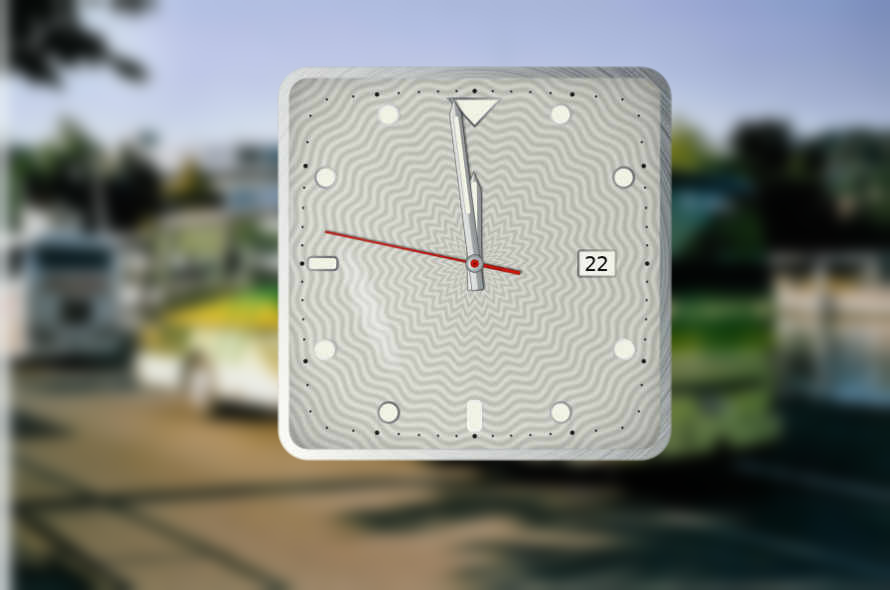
11:58:47
